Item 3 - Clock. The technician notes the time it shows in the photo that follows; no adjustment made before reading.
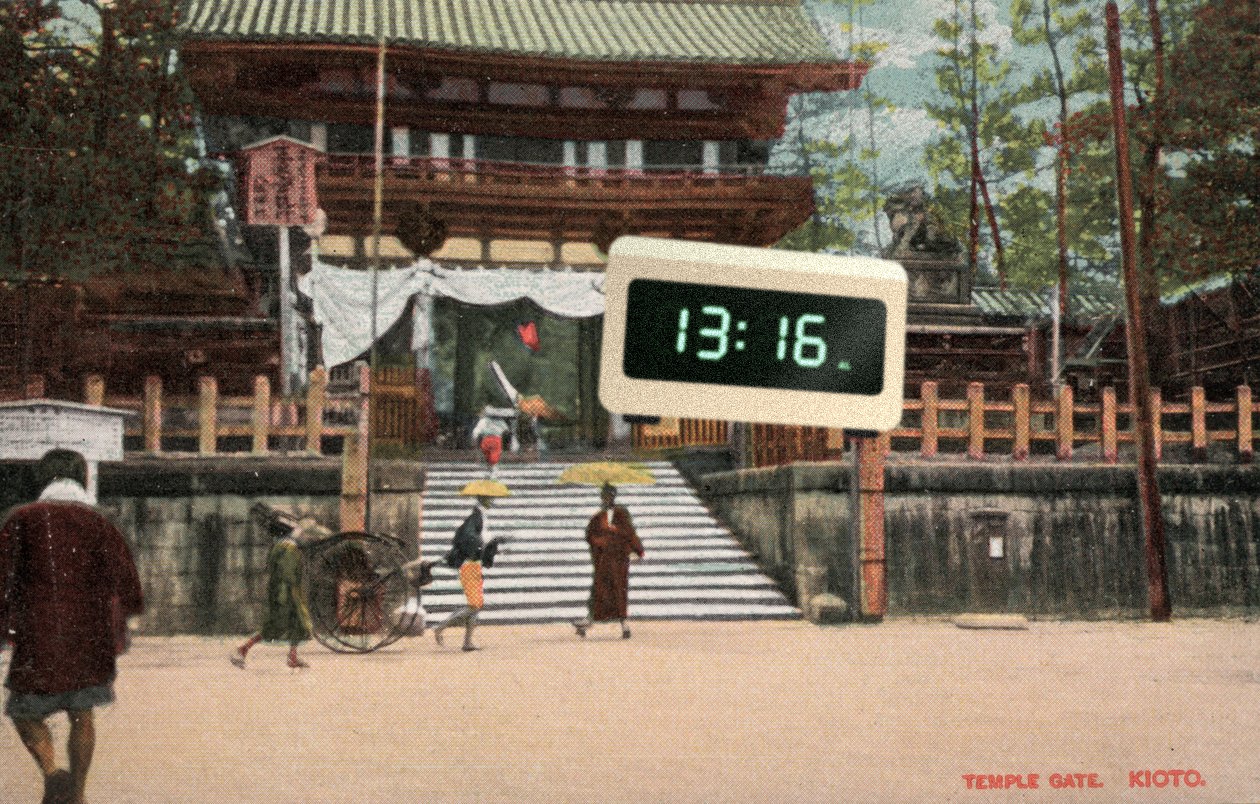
13:16
